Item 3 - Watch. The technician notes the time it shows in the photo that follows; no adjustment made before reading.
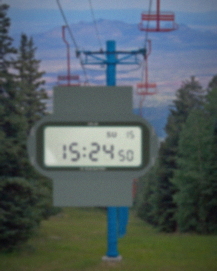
15:24:50
